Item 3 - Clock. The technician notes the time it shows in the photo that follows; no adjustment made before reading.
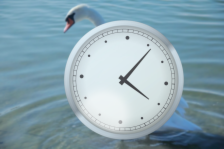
4:06
